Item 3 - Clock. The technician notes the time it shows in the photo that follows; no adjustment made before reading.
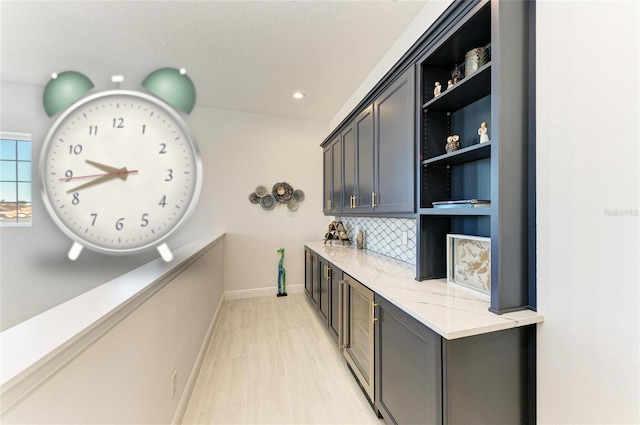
9:41:44
